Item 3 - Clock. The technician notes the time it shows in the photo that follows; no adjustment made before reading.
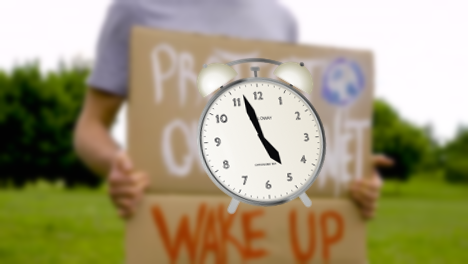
4:57
